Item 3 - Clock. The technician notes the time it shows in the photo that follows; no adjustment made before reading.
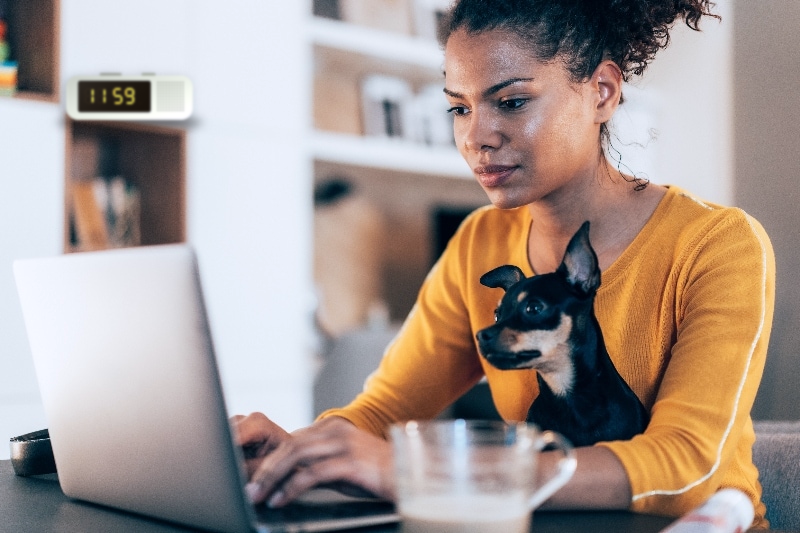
11:59
